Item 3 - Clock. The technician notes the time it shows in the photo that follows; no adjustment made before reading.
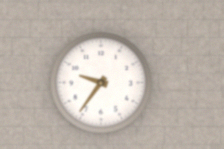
9:36
